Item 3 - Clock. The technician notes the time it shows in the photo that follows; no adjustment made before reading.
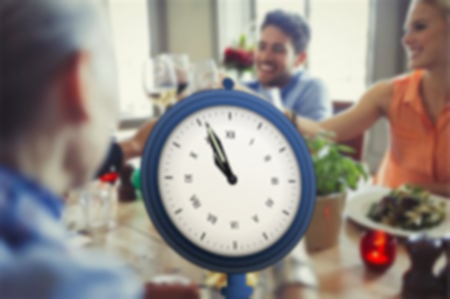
10:56
